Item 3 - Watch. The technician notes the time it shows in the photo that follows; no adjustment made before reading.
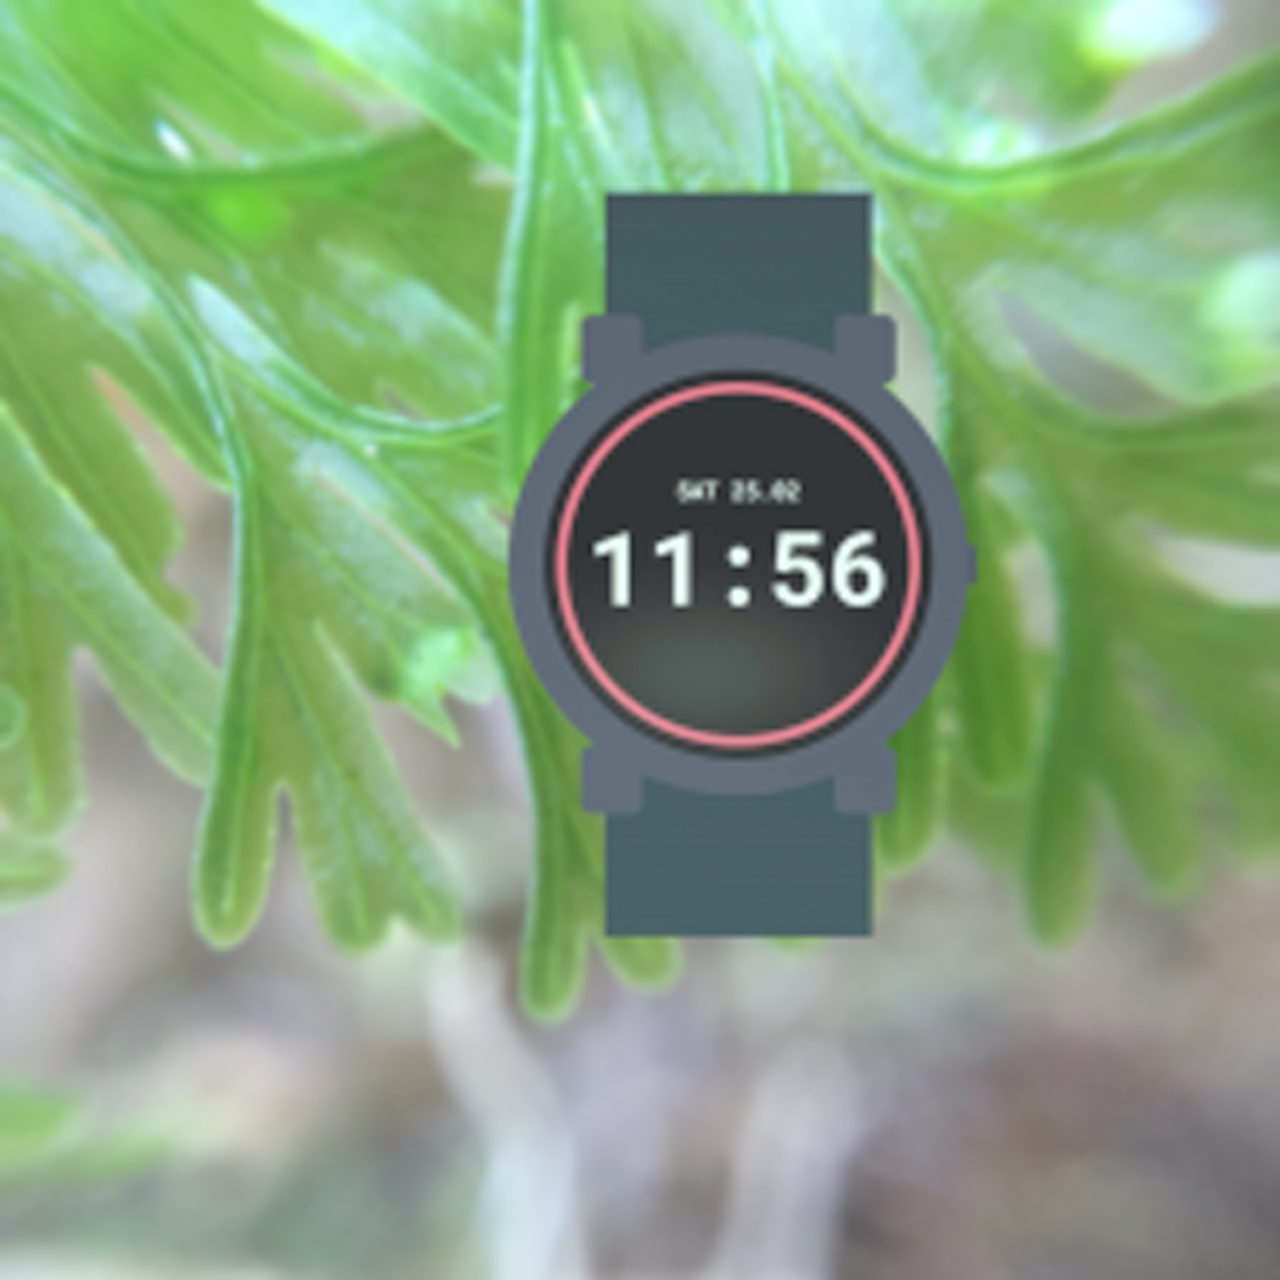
11:56
